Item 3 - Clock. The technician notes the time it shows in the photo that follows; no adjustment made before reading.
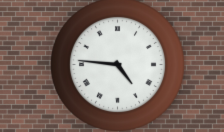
4:46
